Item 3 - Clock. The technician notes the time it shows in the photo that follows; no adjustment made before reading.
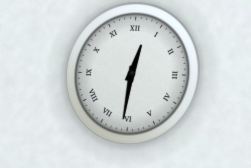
12:31
